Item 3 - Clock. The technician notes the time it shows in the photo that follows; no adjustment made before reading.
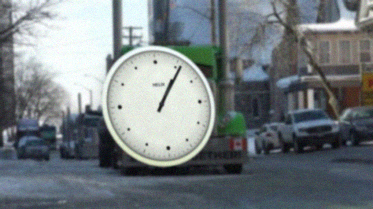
1:06
